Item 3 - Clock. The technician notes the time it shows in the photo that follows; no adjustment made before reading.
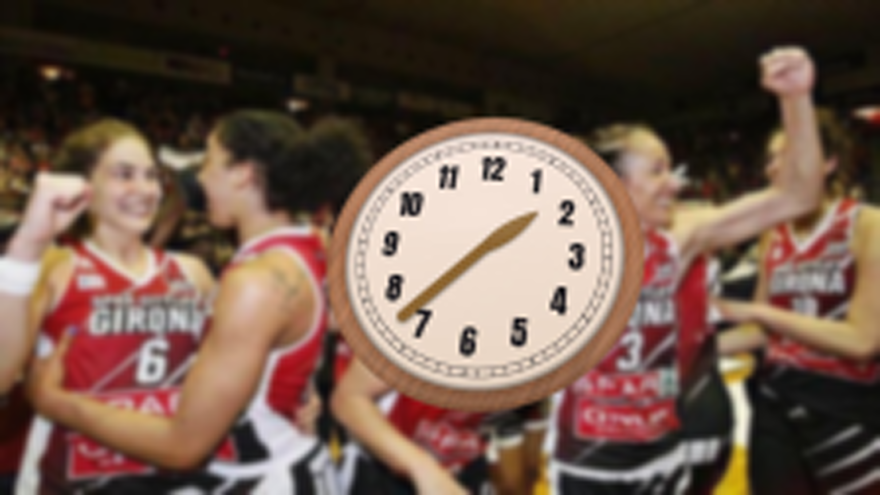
1:37
